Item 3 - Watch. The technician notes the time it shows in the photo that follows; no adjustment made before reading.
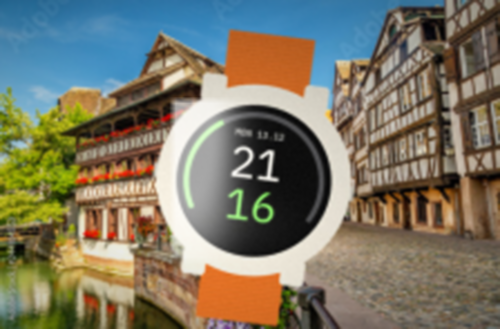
21:16
